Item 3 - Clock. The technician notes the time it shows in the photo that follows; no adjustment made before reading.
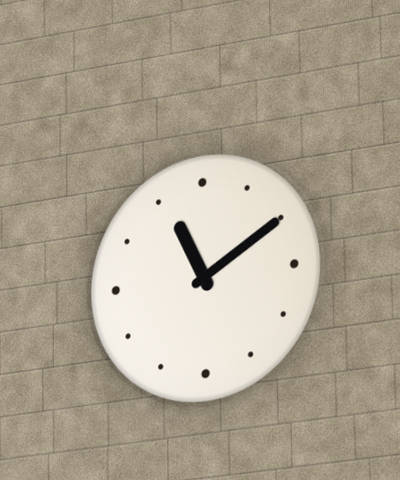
11:10
